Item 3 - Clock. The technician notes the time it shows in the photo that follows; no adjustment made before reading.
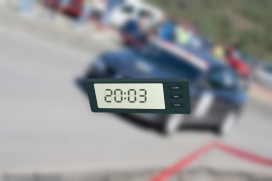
20:03
